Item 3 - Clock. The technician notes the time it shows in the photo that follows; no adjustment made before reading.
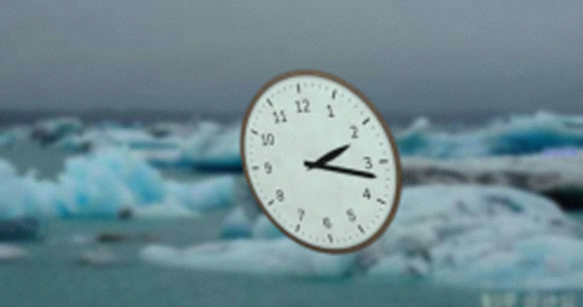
2:17
